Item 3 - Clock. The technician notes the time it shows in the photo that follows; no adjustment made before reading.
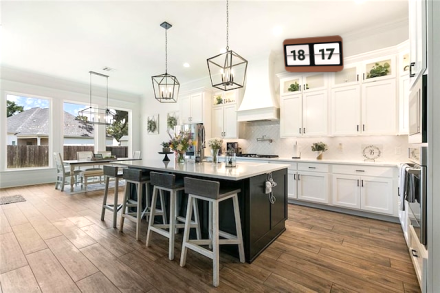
18:17
